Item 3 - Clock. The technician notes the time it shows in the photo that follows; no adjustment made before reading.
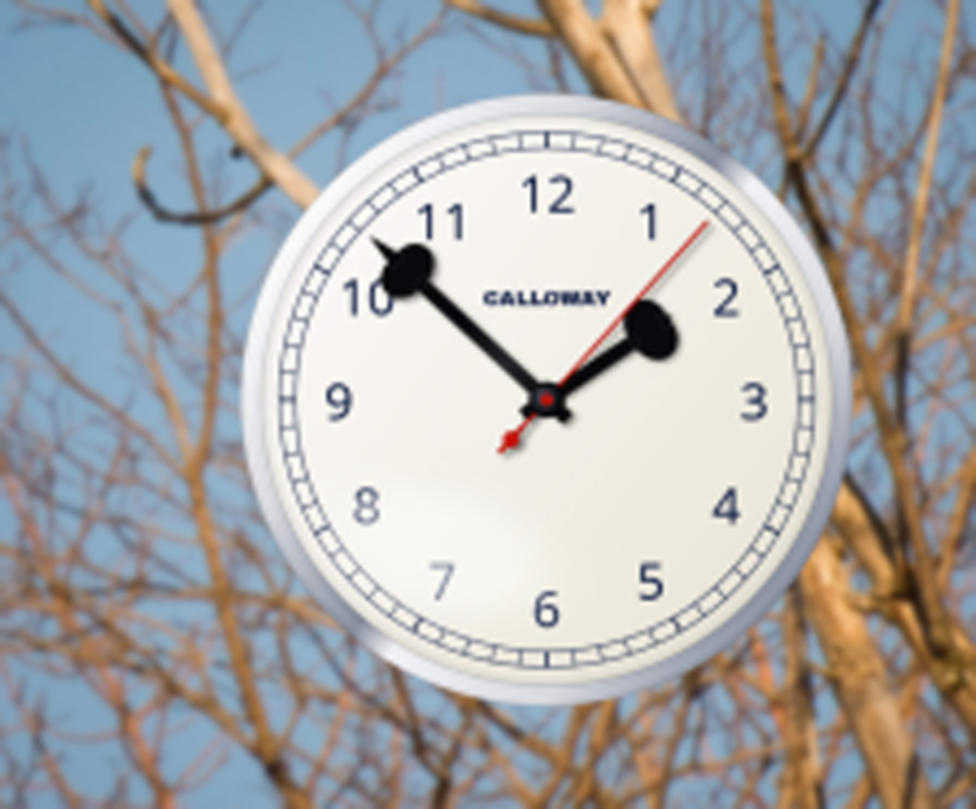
1:52:07
